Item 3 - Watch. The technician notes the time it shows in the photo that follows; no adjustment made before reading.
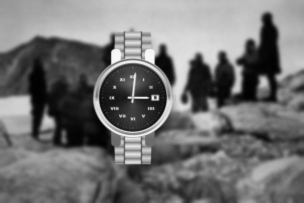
3:01
